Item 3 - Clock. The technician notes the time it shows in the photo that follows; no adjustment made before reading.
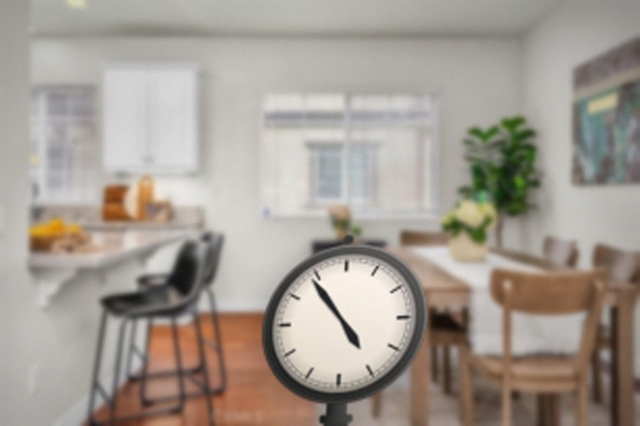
4:54
